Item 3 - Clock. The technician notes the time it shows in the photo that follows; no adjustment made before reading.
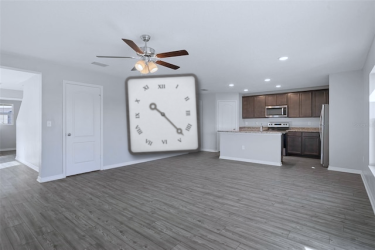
10:23
